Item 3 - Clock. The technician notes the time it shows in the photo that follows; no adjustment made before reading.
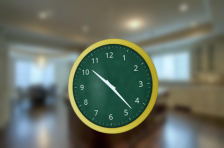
10:23
